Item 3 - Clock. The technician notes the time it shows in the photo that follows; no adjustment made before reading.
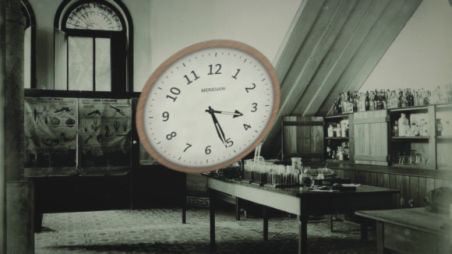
3:26
